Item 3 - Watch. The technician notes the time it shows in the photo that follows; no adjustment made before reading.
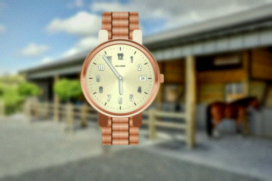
5:54
